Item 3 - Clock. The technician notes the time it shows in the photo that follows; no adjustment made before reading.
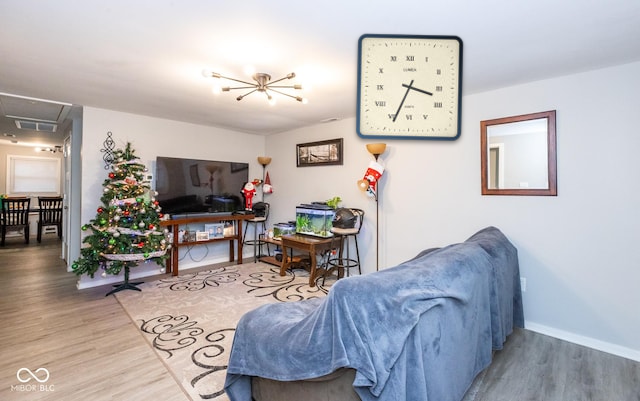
3:34
